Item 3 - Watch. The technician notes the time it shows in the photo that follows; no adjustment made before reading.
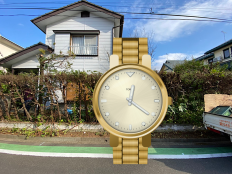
12:21
